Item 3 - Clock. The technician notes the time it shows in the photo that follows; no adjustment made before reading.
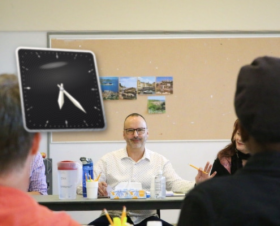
6:23
